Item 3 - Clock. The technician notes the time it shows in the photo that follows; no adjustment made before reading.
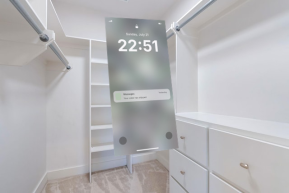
22:51
